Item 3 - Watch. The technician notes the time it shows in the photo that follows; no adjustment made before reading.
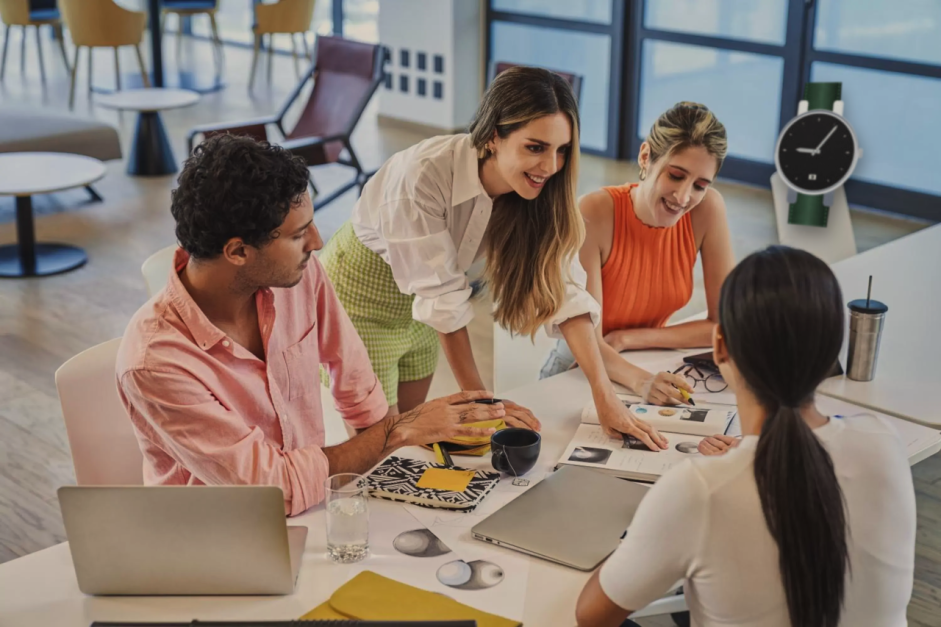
9:06
